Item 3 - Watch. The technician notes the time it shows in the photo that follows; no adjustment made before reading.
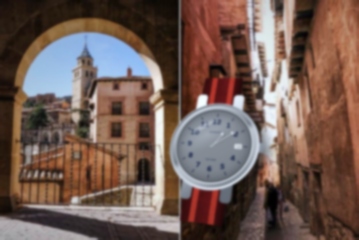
1:09
